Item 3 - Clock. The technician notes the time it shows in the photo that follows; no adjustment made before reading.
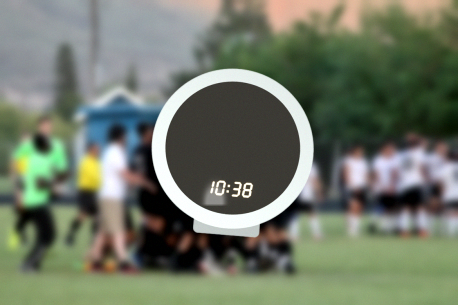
10:38
